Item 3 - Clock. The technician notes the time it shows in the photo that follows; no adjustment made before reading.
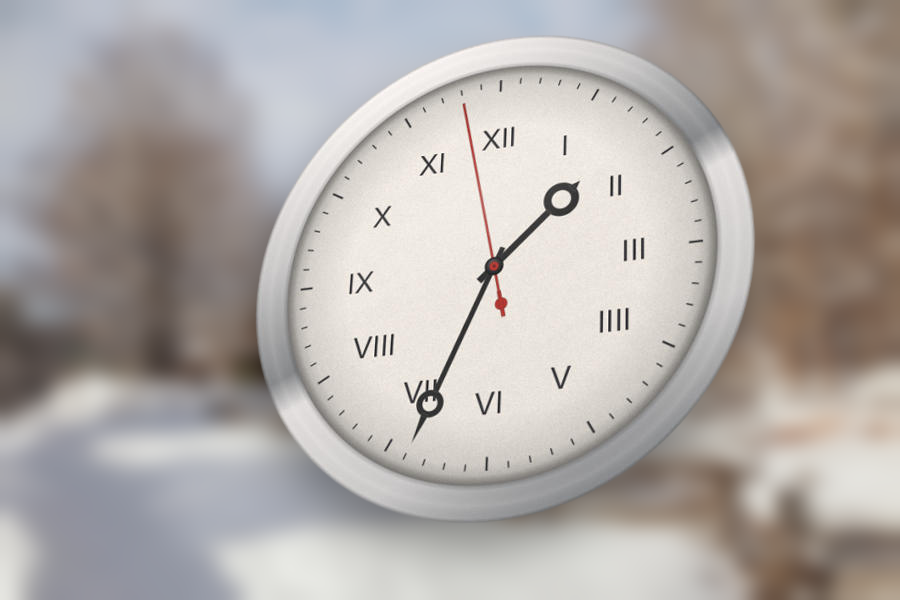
1:33:58
